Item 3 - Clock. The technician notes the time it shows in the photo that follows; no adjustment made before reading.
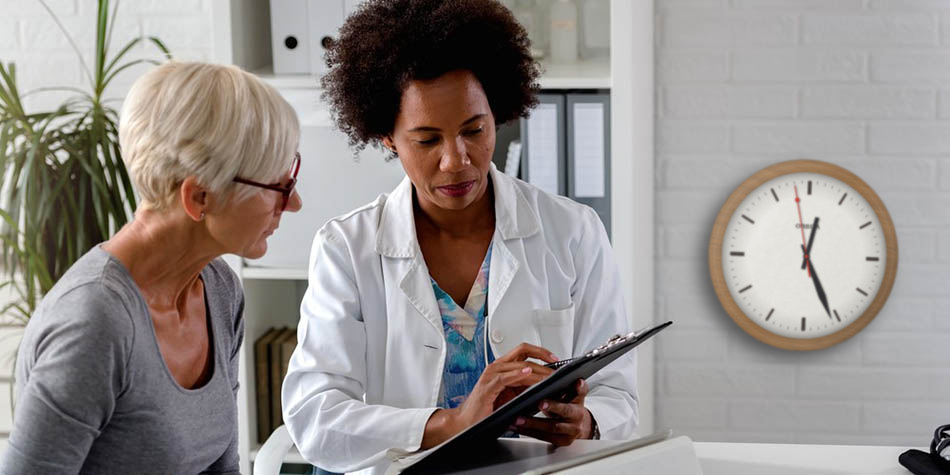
12:25:58
